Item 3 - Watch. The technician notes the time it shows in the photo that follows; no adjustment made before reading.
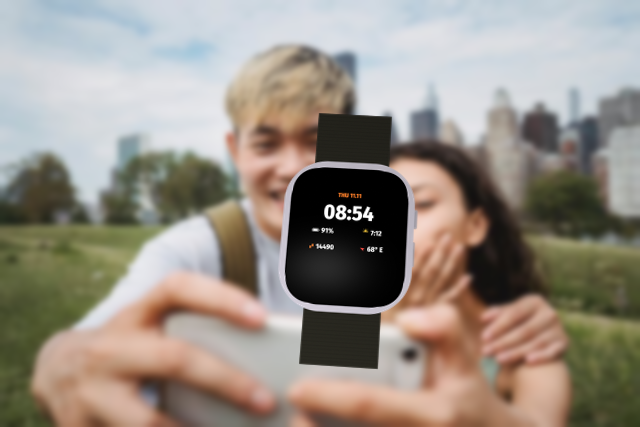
8:54
